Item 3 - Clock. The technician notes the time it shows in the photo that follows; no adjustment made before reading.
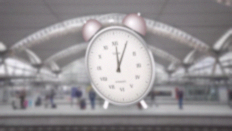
12:05
